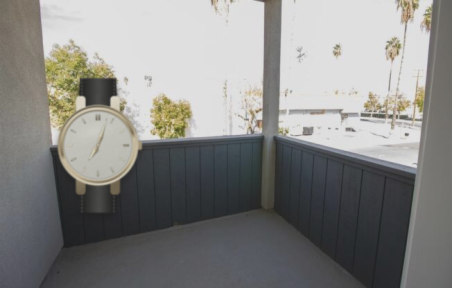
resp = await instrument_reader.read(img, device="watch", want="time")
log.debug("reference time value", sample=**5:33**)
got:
**7:03**
